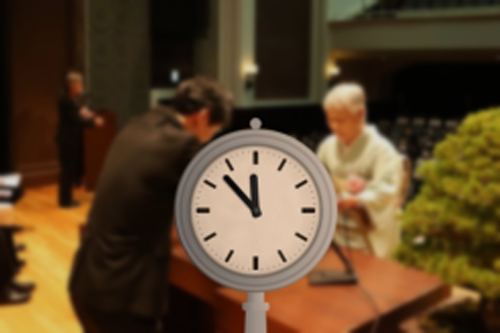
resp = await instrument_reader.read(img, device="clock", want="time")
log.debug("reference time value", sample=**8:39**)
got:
**11:53**
